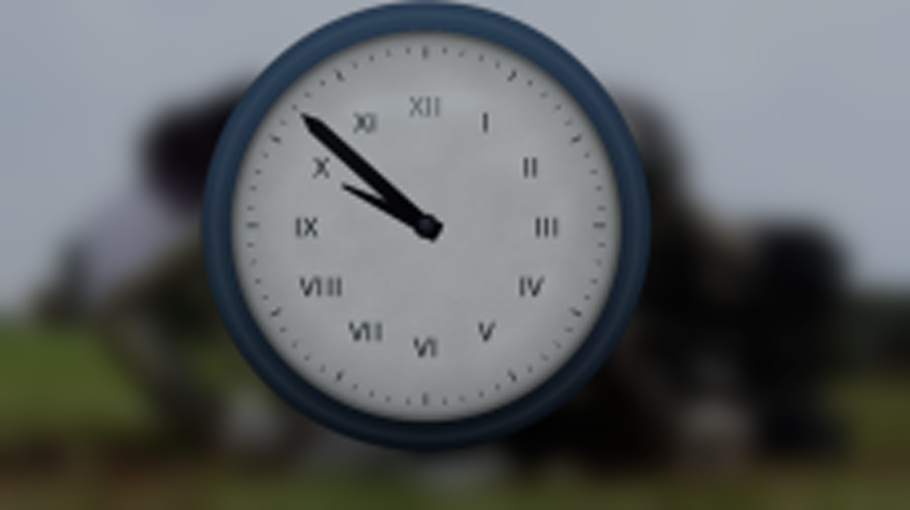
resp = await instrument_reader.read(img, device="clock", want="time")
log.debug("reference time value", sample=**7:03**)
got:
**9:52**
